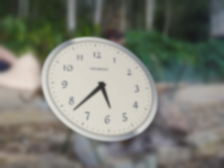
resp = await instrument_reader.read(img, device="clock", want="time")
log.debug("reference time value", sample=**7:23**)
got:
**5:38**
